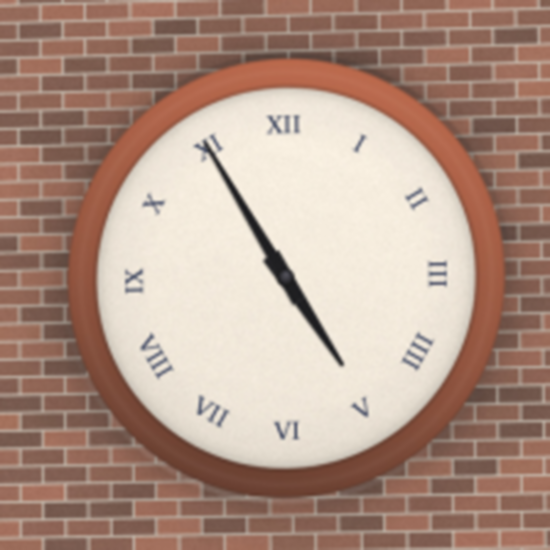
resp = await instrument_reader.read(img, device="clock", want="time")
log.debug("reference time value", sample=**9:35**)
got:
**4:55**
